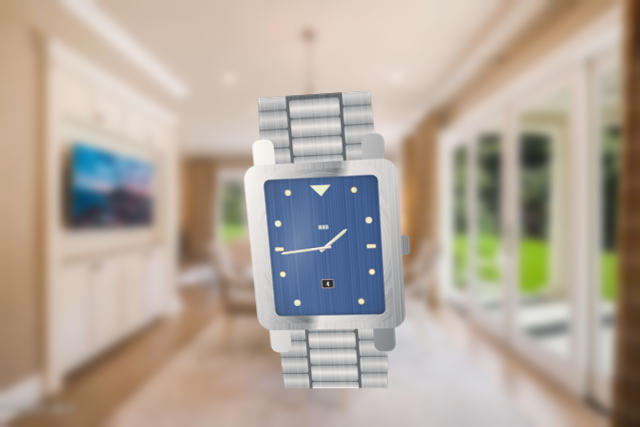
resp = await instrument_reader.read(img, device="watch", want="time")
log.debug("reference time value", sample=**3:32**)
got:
**1:44**
